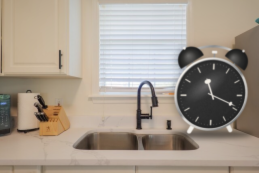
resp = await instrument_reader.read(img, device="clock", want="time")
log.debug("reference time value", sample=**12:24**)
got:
**11:19**
